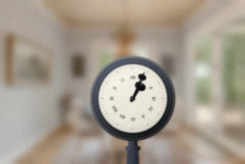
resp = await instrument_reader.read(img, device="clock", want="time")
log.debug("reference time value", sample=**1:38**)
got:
**1:04**
